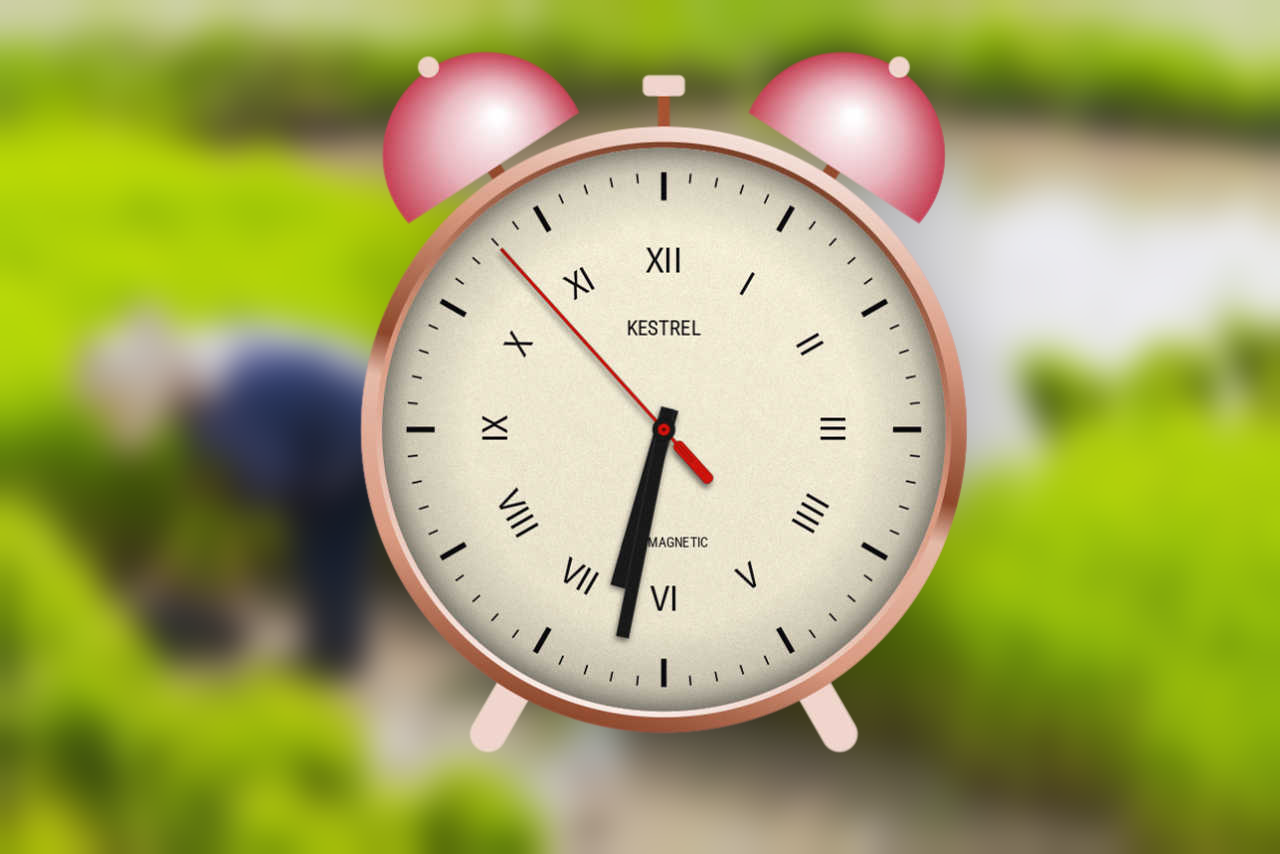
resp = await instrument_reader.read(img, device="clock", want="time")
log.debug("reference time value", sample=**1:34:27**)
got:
**6:31:53**
